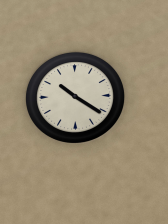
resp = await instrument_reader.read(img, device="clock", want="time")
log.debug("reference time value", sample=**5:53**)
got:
**10:21**
